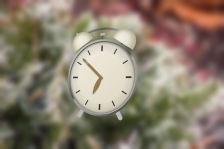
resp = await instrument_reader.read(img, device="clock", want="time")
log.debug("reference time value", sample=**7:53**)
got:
**6:52**
